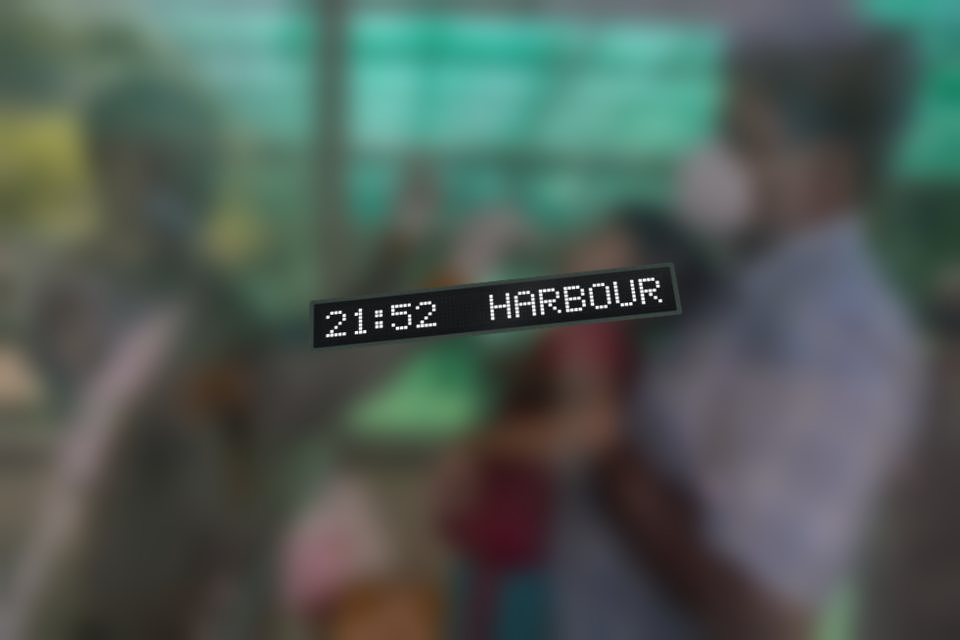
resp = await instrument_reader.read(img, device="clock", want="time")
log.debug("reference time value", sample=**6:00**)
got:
**21:52**
